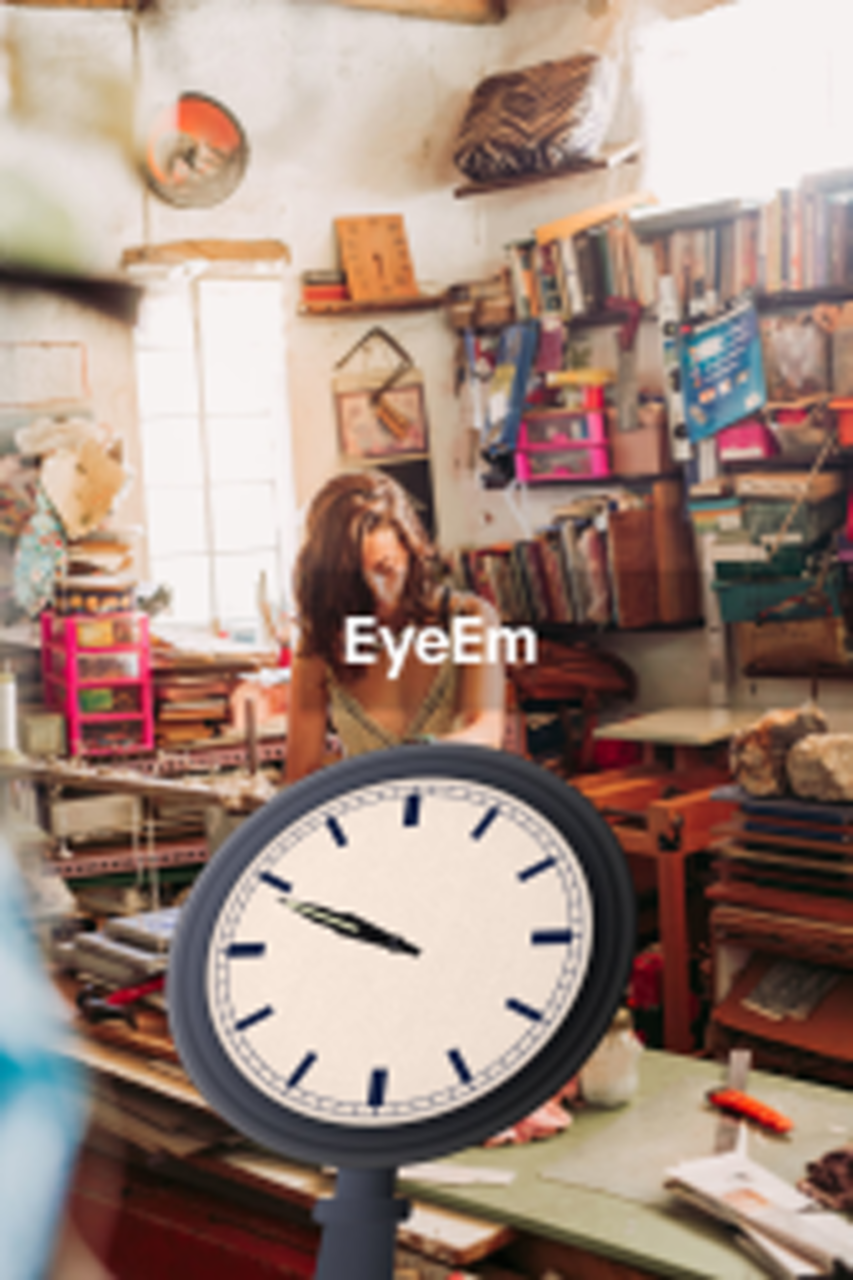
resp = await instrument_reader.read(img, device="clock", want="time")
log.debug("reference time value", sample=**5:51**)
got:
**9:49**
